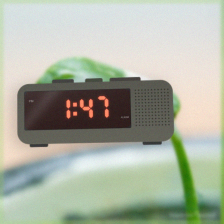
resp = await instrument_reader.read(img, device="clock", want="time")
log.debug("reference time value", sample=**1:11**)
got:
**1:47**
